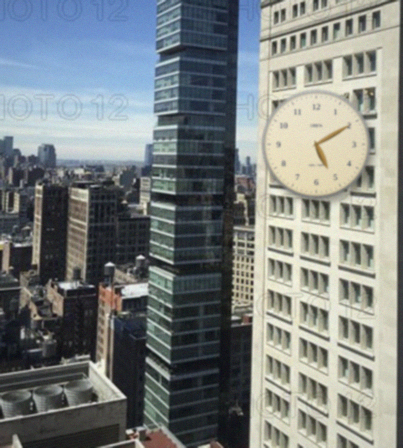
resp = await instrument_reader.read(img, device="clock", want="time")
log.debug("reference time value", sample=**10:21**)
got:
**5:10**
